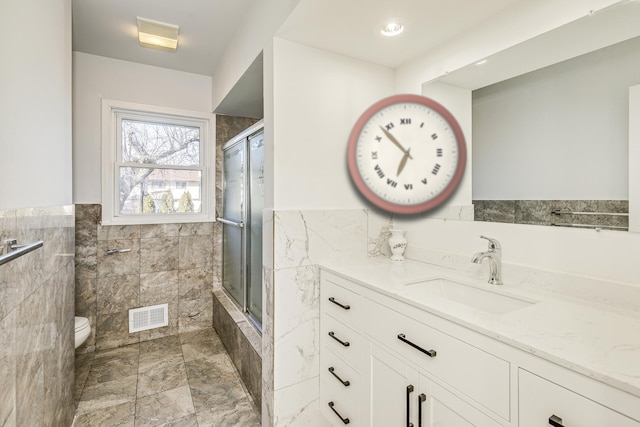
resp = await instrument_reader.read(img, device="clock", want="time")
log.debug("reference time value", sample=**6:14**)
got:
**6:53**
